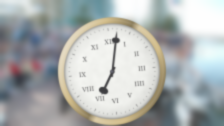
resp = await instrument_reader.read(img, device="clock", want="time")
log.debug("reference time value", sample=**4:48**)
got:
**7:02**
